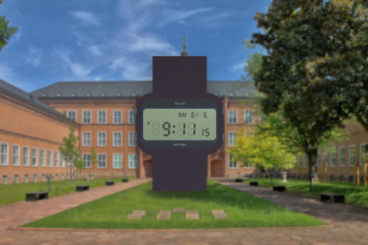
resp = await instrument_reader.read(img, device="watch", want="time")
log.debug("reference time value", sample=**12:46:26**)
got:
**9:11:15**
